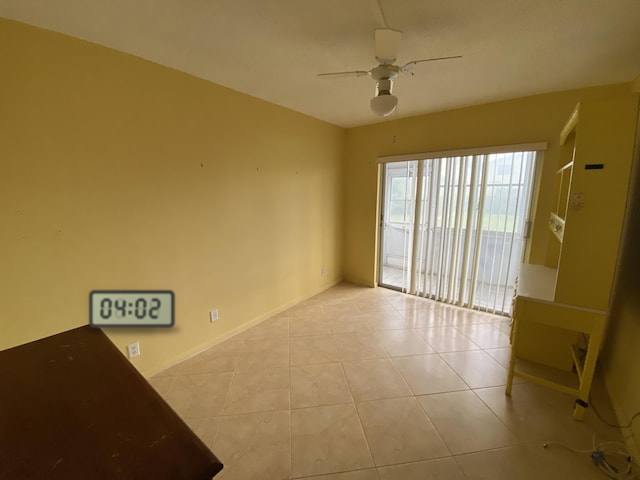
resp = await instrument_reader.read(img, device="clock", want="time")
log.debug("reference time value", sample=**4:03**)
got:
**4:02**
